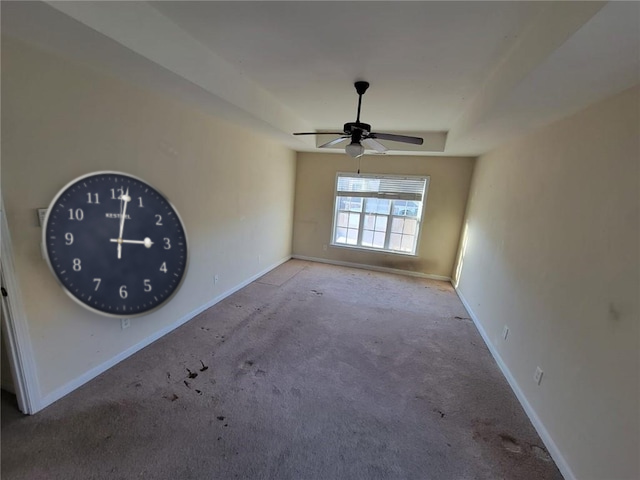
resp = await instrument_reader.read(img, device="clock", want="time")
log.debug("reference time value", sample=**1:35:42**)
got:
**3:02:01**
